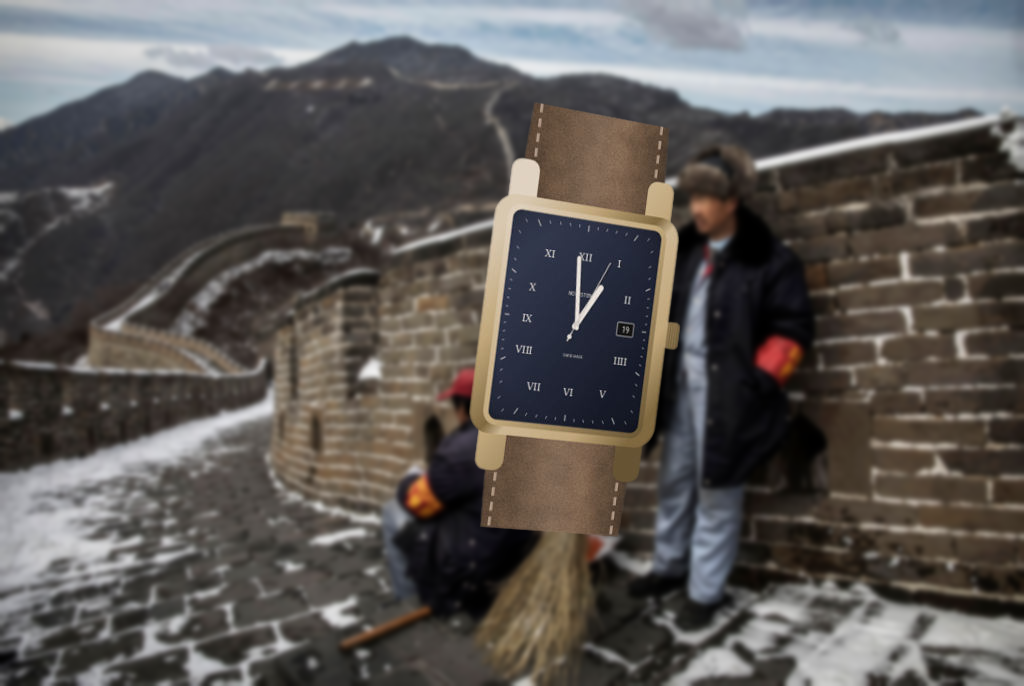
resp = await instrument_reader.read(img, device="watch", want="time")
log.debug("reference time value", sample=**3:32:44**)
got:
**12:59:04**
